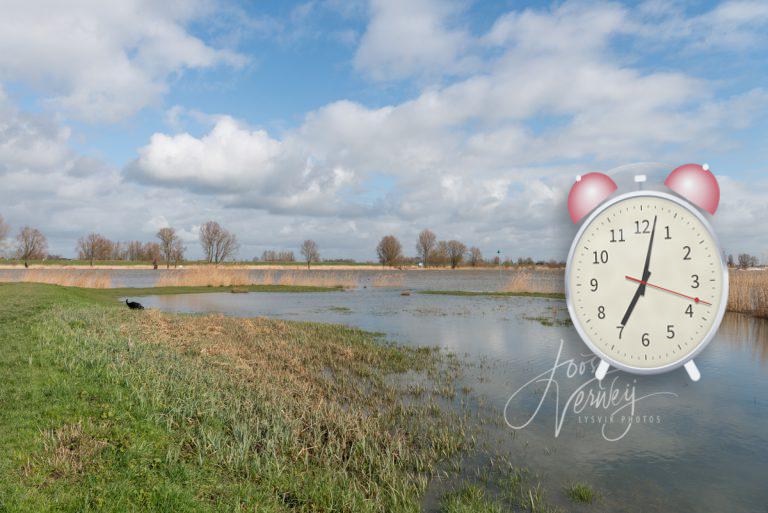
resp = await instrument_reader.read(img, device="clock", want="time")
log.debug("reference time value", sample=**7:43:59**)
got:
**7:02:18**
